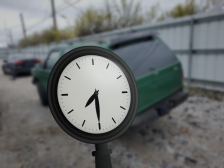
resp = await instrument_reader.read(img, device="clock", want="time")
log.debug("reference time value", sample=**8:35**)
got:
**7:30**
